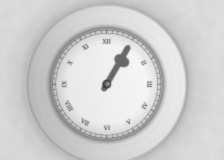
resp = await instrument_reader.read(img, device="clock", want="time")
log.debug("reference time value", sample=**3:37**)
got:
**1:05**
